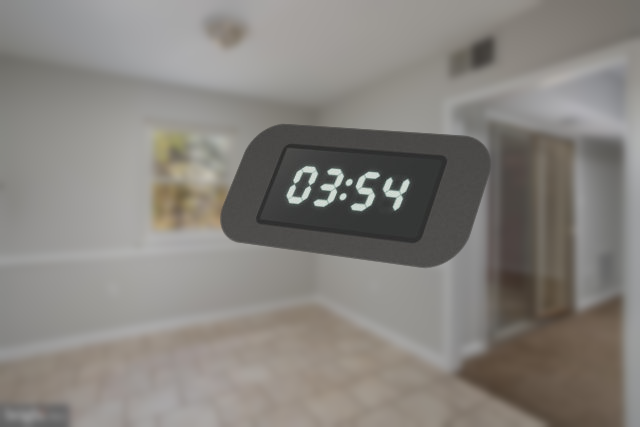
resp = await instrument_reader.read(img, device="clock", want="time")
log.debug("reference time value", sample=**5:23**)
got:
**3:54**
